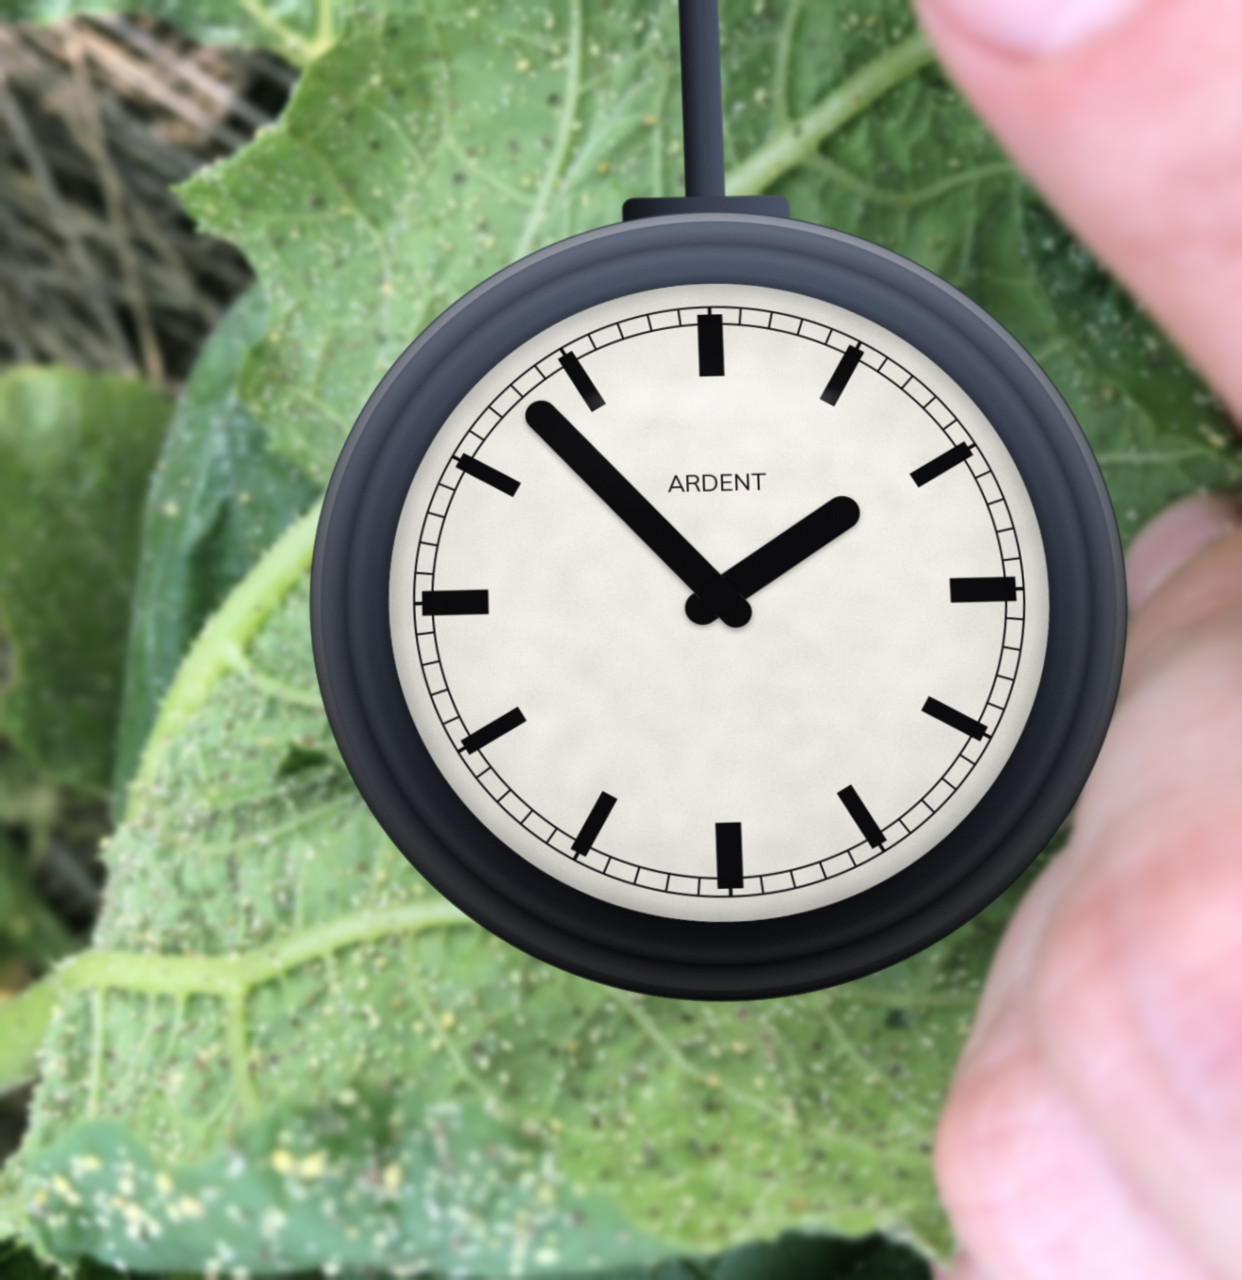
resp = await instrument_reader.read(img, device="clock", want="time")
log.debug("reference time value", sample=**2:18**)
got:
**1:53**
